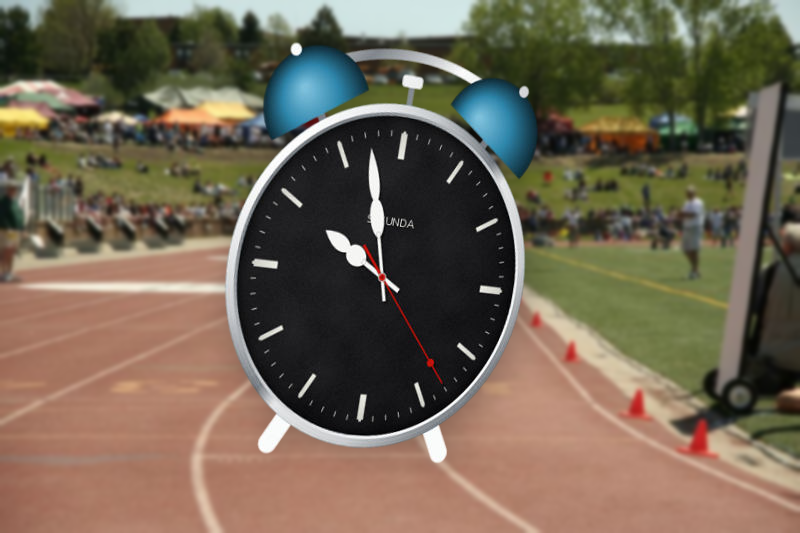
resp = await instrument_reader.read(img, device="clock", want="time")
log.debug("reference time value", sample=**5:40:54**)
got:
**9:57:23**
